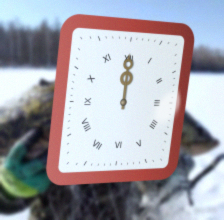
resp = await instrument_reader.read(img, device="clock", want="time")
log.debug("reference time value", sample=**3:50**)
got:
**12:00**
